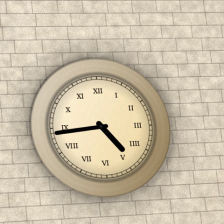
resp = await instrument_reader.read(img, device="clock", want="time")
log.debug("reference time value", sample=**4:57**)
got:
**4:44**
